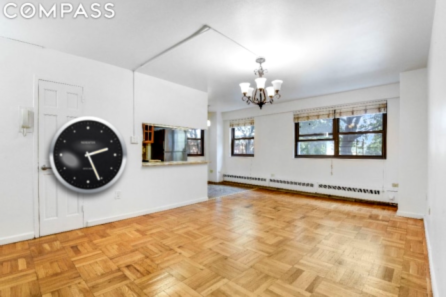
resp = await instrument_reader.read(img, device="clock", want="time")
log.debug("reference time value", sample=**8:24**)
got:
**2:26**
